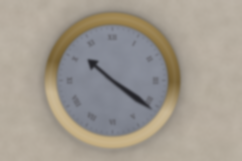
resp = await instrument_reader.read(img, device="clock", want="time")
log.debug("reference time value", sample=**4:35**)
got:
**10:21**
